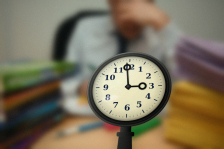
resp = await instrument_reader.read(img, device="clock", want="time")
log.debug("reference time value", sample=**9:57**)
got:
**2:59**
